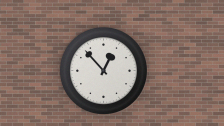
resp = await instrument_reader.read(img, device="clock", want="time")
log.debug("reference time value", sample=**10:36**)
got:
**12:53**
